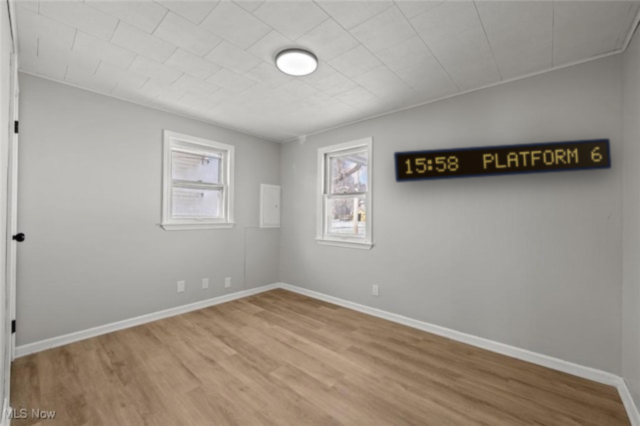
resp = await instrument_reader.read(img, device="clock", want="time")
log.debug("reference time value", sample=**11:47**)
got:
**15:58**
